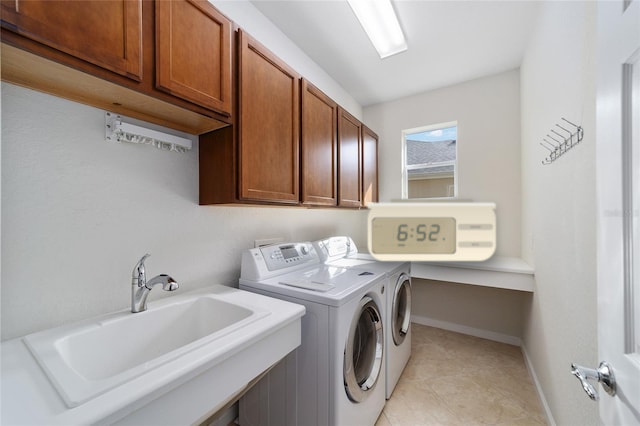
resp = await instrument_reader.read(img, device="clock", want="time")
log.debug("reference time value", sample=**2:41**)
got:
**6:52**
